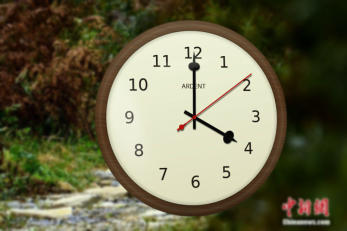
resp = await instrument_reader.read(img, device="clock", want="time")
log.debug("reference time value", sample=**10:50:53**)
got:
**4:00:09**
